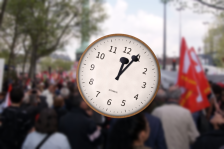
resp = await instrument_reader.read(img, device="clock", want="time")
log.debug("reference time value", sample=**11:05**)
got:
**12:04**
